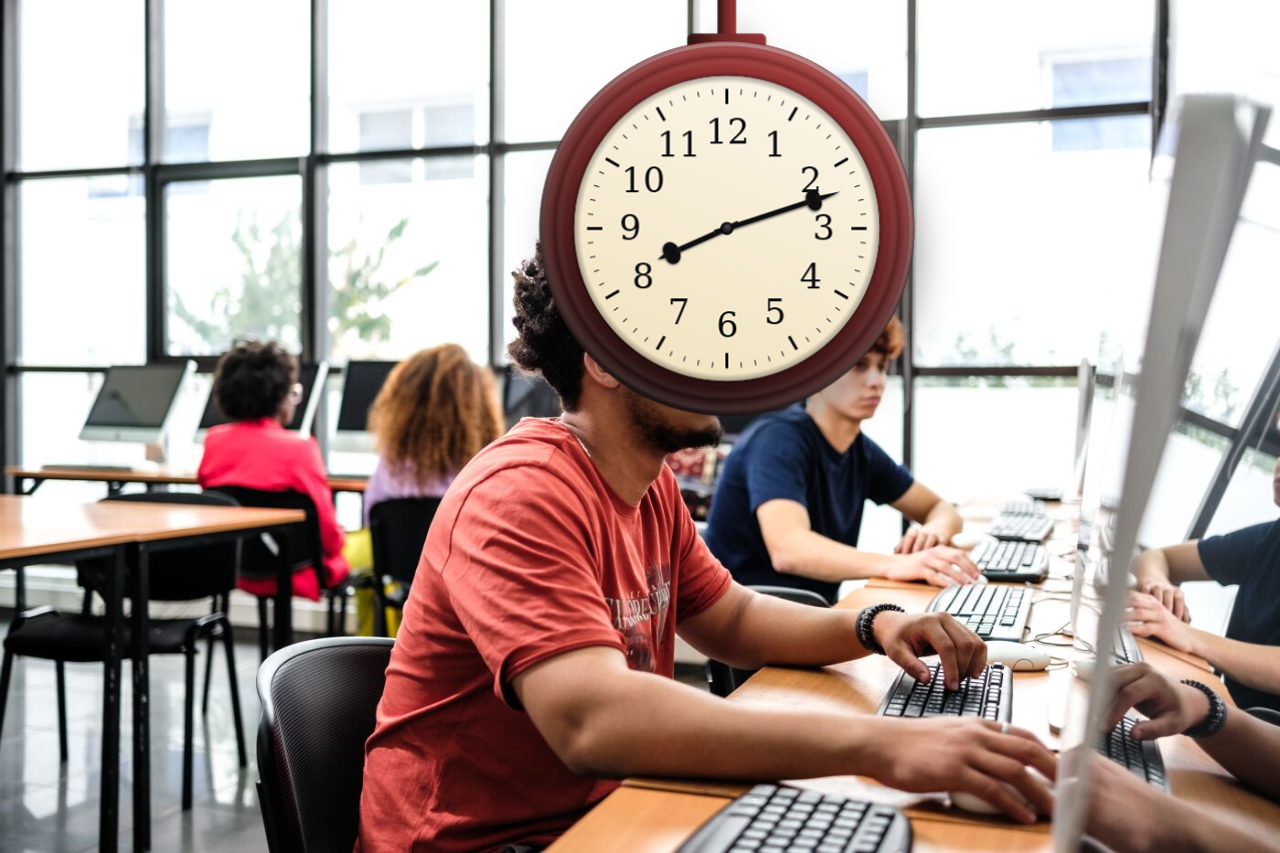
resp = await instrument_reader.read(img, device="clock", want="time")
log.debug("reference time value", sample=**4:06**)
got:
**8:12**
